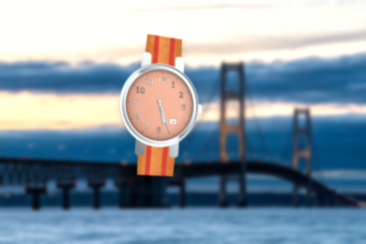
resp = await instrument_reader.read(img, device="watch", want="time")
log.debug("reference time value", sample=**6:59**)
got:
**5:26**
